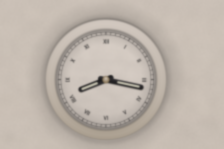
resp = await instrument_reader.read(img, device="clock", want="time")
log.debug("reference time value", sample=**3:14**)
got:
**8:17**
